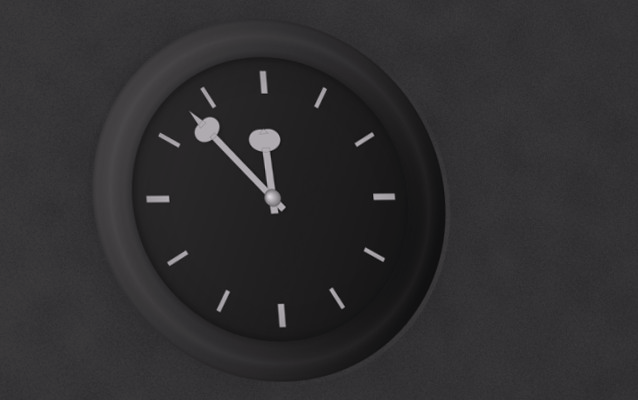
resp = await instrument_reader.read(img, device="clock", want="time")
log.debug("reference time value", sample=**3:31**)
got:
**11:53**
